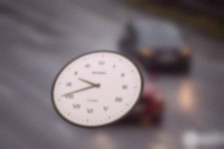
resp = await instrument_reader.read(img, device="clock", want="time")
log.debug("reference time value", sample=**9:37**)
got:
**9:41**
